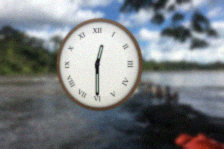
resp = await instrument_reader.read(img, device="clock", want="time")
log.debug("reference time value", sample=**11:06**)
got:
**12:30**
